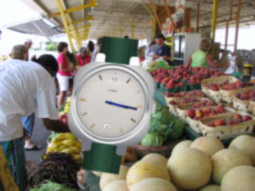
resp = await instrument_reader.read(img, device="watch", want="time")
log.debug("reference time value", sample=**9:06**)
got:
**3:16**
